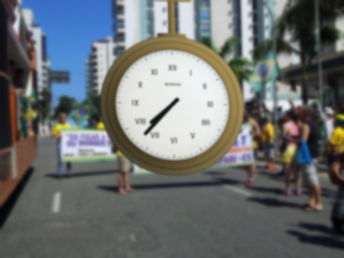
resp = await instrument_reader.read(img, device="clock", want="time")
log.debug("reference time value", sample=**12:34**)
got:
**7:37**
